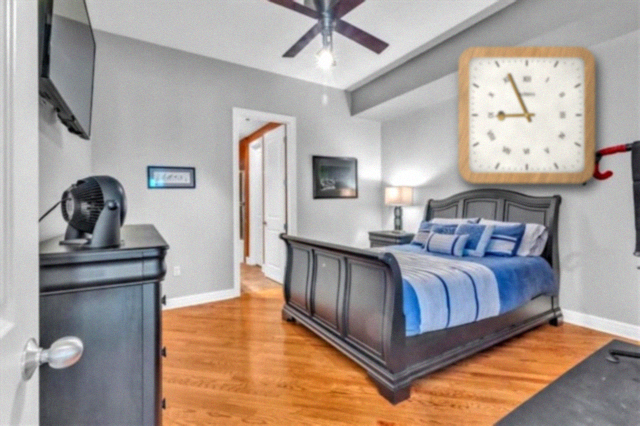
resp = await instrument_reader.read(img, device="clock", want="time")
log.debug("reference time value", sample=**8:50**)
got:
**8:56**
